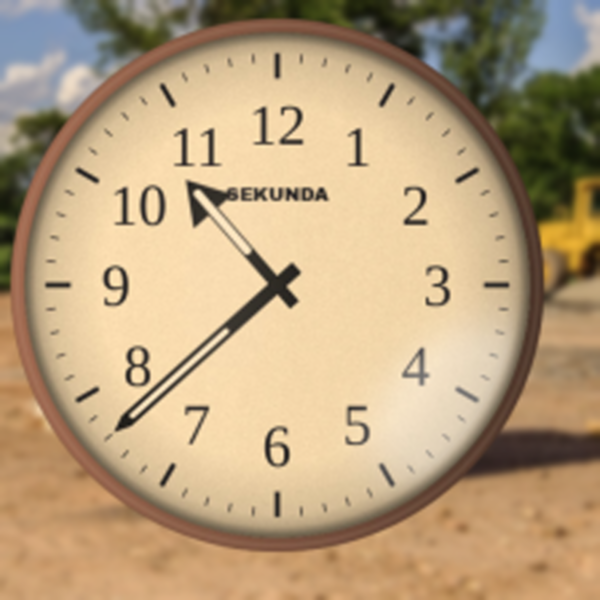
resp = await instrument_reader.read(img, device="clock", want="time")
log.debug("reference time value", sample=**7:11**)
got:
**10:38**
